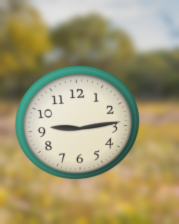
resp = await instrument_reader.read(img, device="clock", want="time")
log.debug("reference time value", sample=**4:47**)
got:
**9:14**
